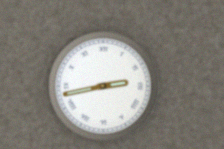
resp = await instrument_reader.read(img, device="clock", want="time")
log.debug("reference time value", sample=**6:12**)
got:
**2:43**
